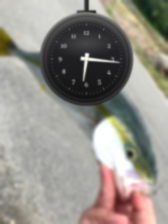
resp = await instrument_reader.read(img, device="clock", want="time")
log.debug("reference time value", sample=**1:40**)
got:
**6:16**
